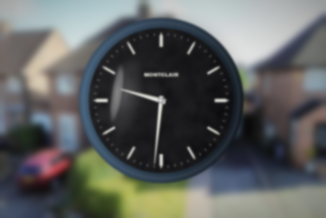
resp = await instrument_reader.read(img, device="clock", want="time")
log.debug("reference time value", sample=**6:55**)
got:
**9:31**
